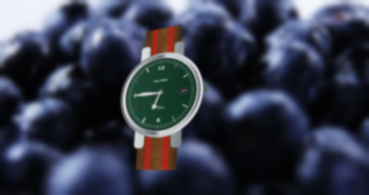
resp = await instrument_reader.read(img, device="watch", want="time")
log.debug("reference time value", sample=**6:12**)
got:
**6:45**
